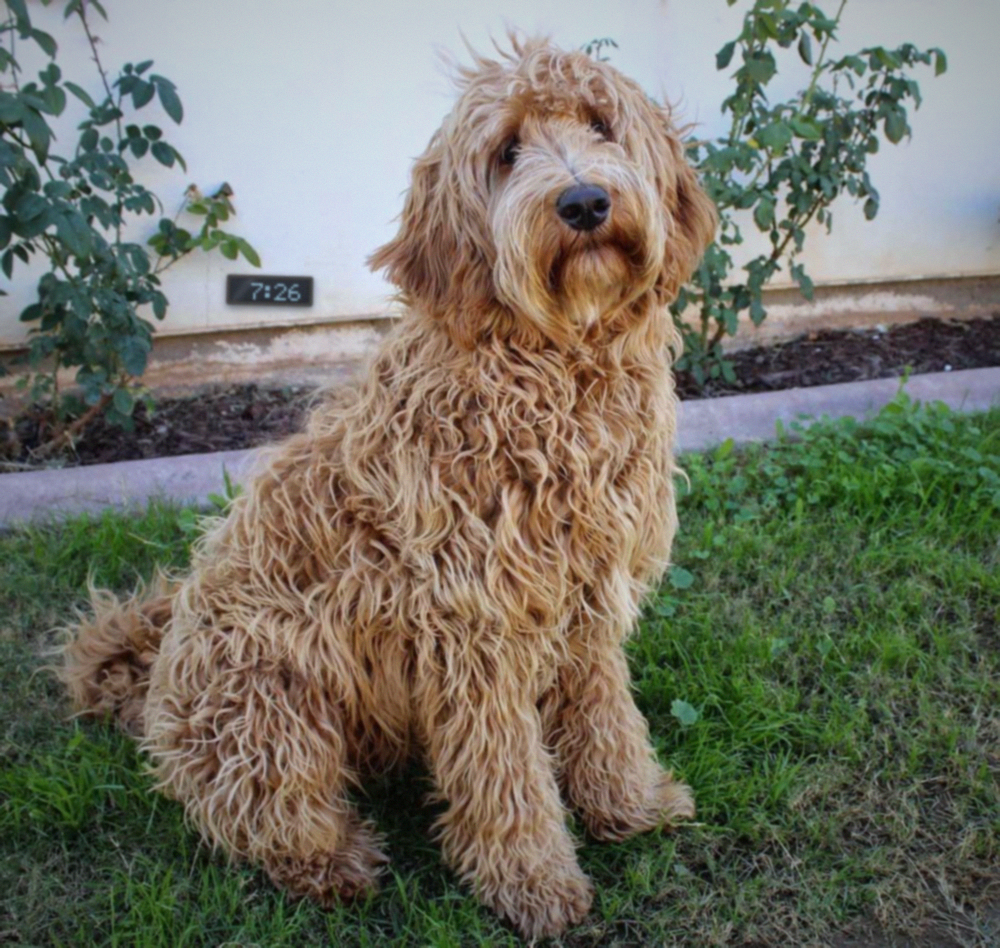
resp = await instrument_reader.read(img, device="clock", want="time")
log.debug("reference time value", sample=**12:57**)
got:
**7:26**
